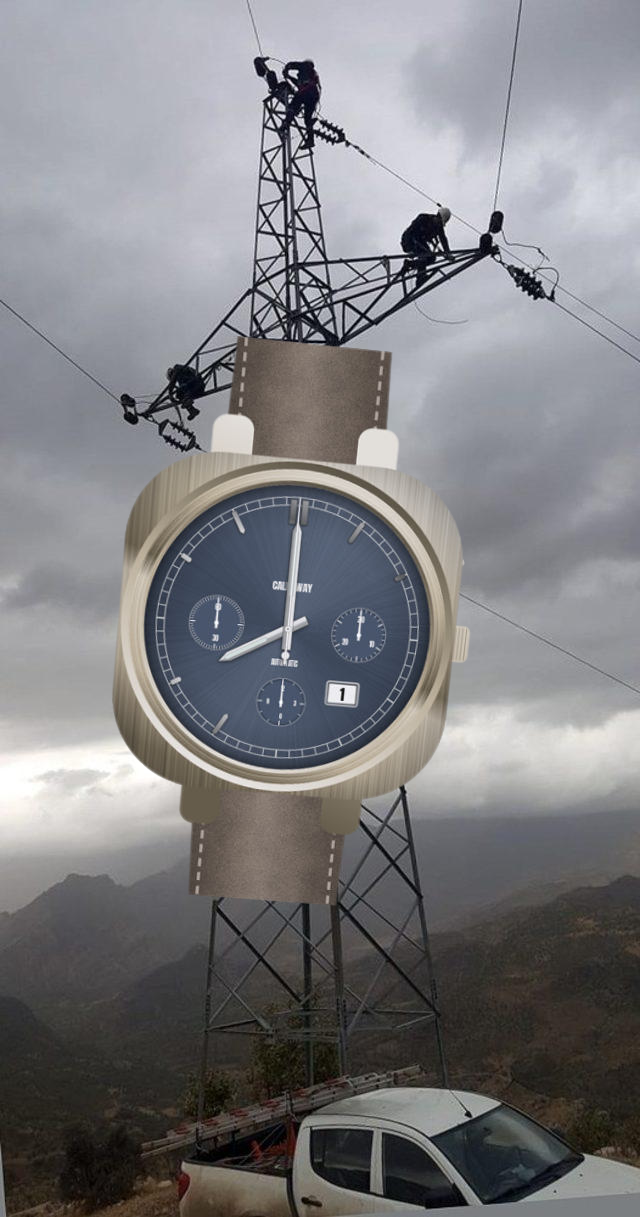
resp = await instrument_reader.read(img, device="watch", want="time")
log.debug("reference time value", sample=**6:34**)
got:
**8:00**
